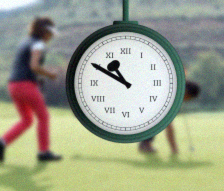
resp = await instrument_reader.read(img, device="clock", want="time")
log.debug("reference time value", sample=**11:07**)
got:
**10:50**
